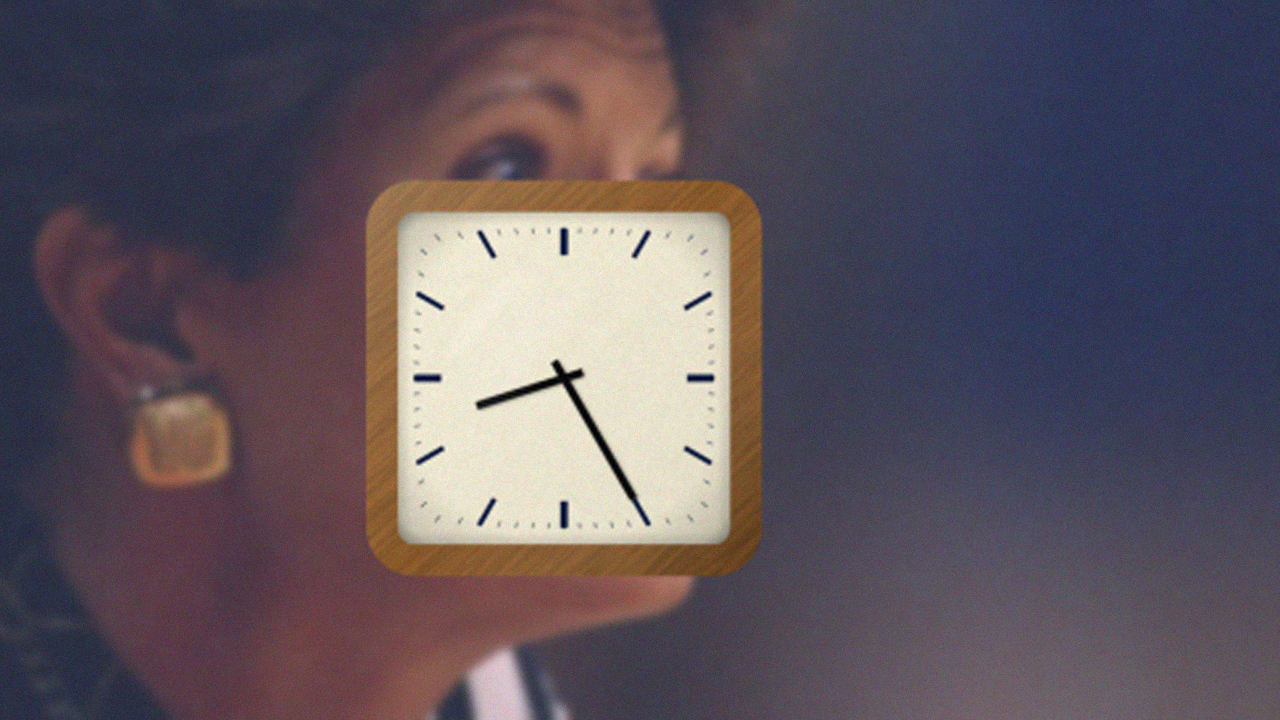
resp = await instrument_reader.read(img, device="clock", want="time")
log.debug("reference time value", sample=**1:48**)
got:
**8:25**
